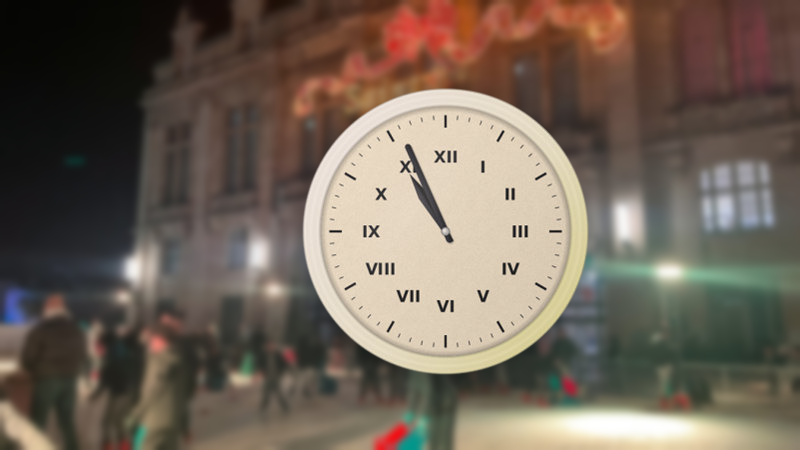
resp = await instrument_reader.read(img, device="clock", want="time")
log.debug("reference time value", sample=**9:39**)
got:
**10:56**
